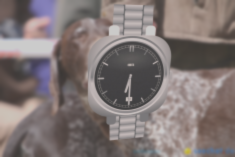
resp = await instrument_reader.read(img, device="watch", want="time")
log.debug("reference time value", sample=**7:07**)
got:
**6:30**
